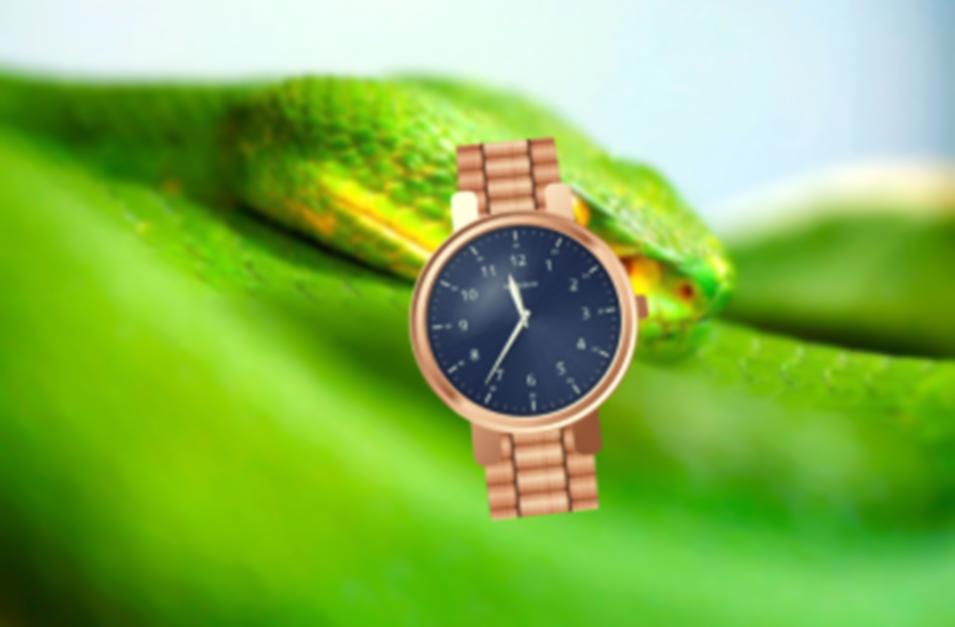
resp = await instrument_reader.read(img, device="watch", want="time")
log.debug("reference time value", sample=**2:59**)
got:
**11:36**
